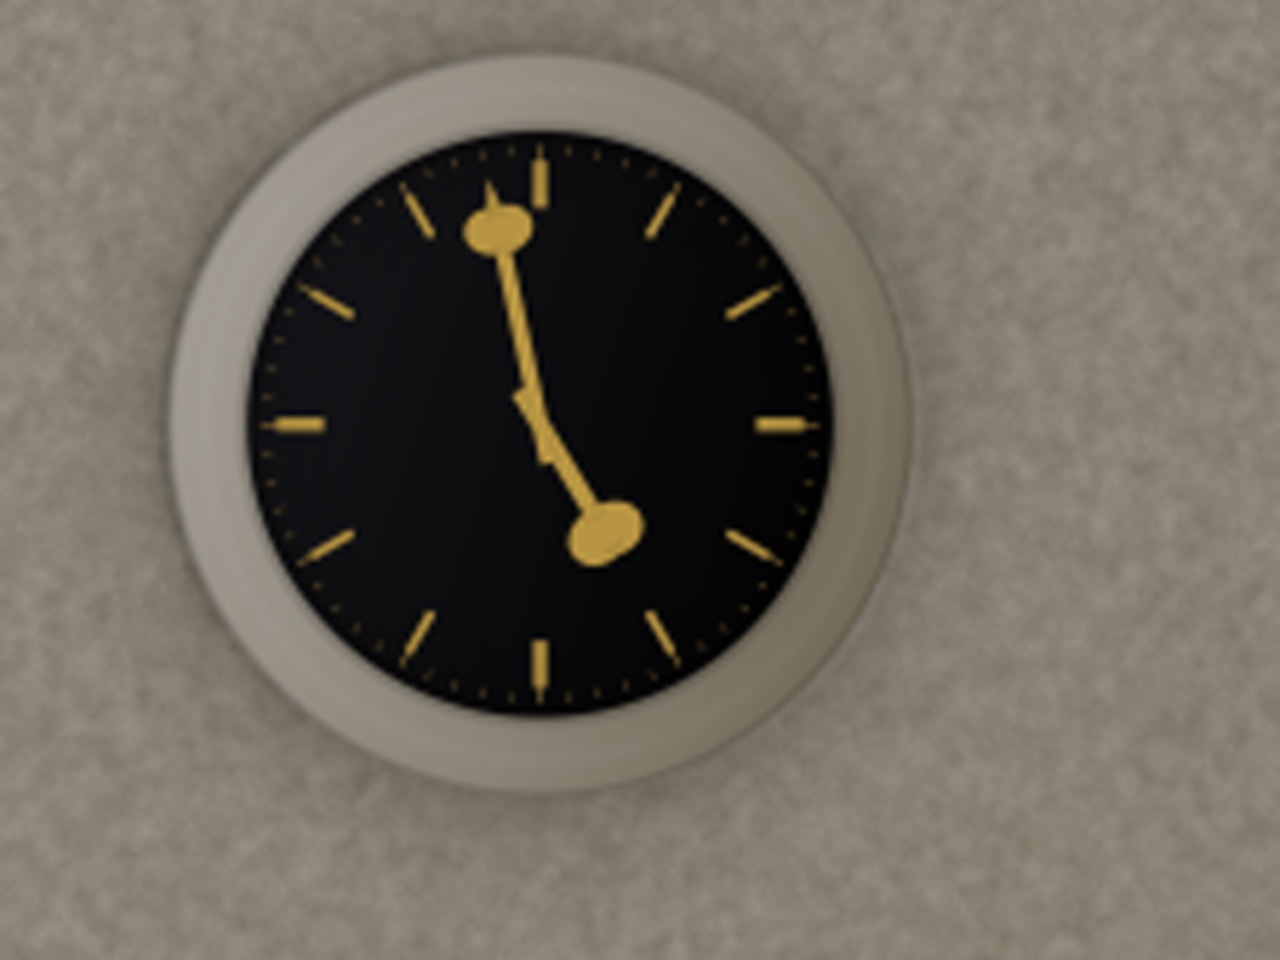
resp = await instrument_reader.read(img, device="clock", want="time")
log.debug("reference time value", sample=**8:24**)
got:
**4:58**
